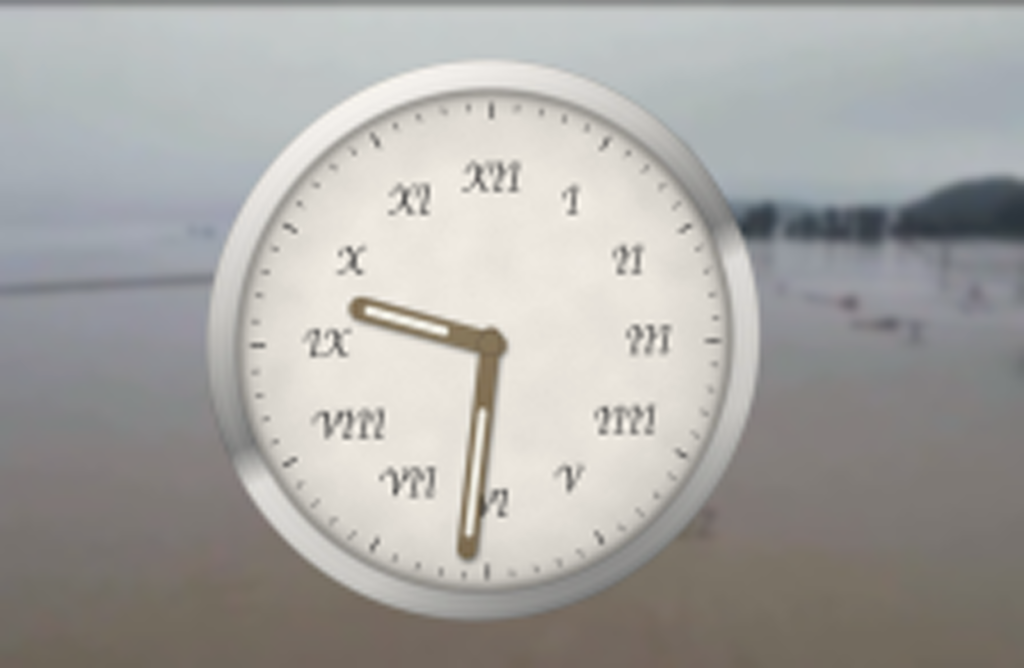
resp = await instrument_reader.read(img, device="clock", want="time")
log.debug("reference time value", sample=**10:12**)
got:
**9:31**
